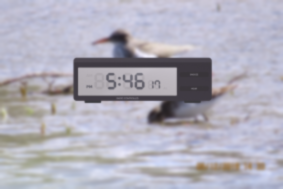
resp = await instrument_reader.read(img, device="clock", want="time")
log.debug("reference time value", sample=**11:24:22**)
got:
**5:46:17**
